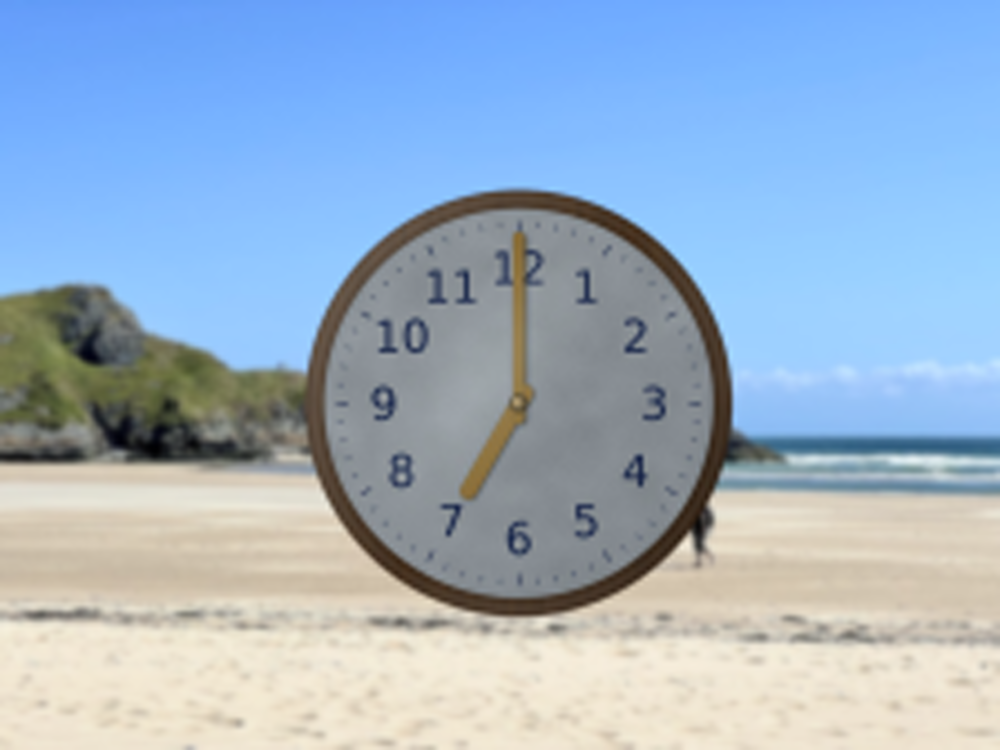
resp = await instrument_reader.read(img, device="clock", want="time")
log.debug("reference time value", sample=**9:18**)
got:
**7:00**
